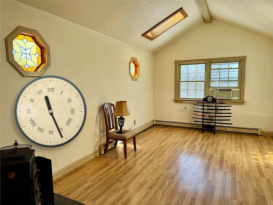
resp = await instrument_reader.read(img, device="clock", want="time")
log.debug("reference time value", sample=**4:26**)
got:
**11:26**
